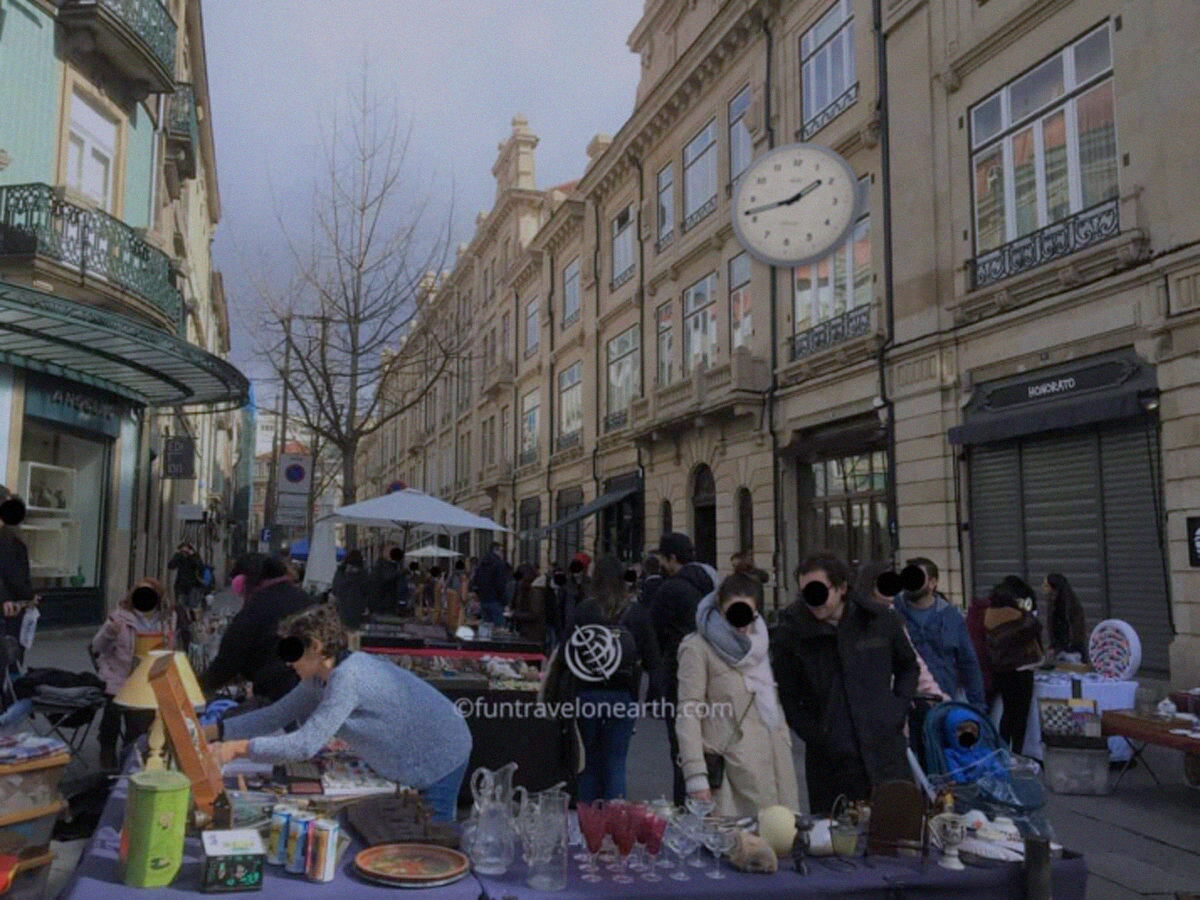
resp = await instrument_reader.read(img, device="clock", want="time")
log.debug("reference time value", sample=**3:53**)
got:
**1:42**
